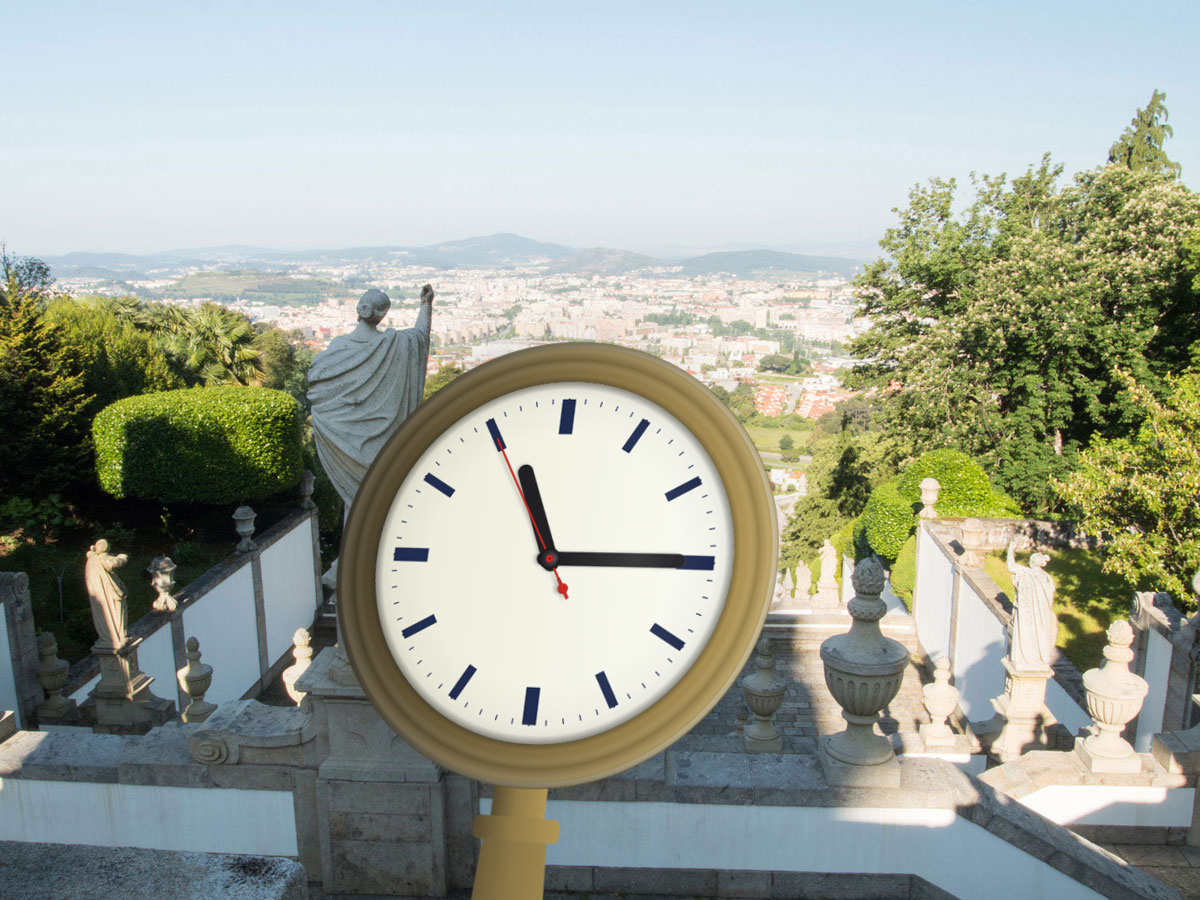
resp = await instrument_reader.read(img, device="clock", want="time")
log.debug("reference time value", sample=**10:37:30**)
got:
**11:14:55**
